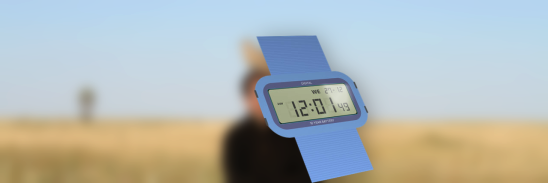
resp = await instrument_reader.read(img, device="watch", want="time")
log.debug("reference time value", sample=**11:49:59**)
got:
**12:01:49**
